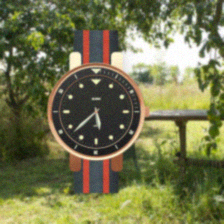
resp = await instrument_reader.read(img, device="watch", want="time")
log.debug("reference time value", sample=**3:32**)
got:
**5:38**
